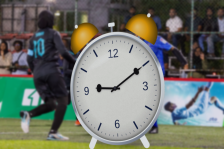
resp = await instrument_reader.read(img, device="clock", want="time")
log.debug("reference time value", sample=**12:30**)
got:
**9:10**
